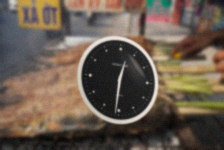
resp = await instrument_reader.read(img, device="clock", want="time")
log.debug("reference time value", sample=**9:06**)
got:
**12:31**
